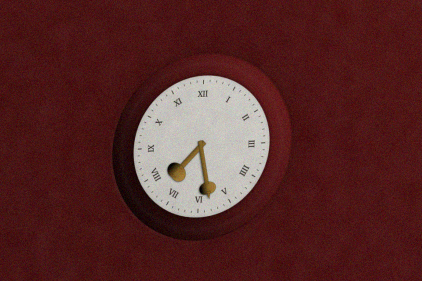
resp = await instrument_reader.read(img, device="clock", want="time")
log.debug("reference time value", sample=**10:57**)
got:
**7:28**
